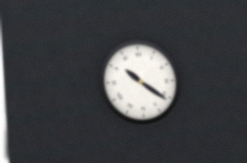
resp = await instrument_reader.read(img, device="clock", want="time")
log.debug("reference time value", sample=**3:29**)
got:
**10:21**
